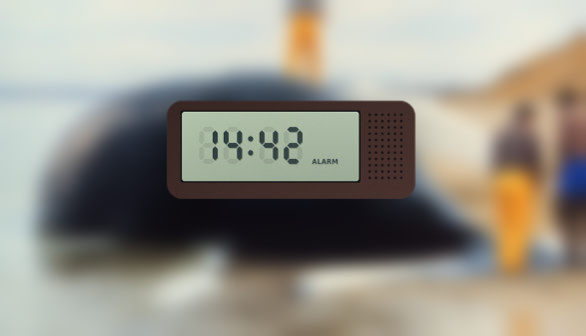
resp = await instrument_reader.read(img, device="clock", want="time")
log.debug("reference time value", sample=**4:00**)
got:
**14:42**
